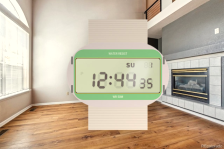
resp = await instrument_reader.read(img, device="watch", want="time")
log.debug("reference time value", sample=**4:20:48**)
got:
**12:44:35**
